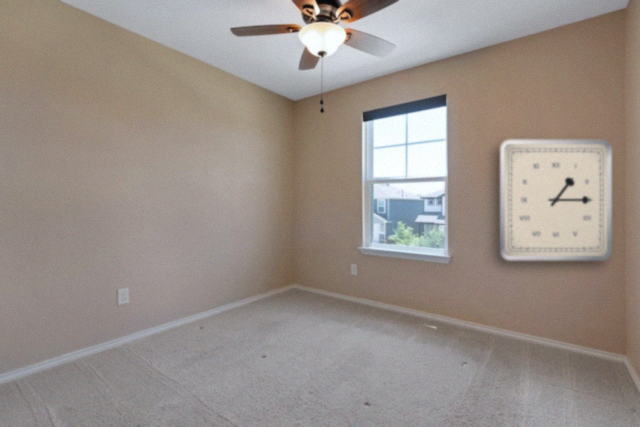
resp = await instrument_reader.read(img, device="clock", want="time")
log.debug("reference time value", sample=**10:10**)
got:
**1:15**
